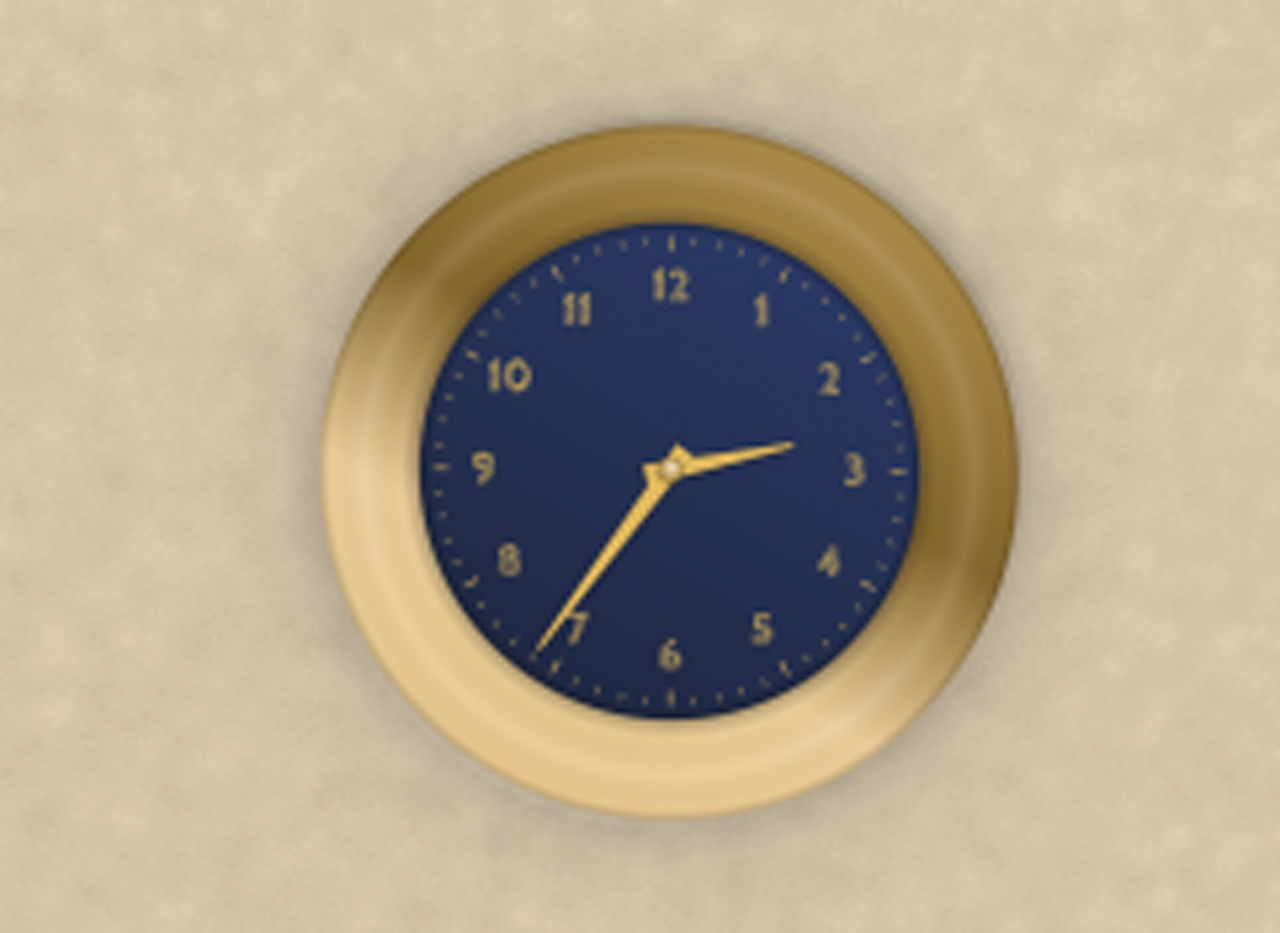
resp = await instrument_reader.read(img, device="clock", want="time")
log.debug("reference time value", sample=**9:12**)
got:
**2:36**
